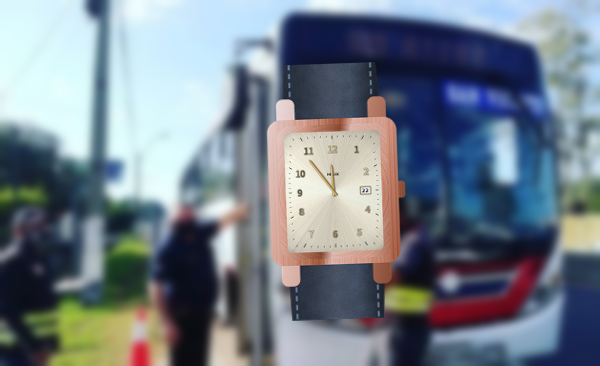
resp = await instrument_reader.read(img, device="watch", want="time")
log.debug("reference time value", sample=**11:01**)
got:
**11:54**
